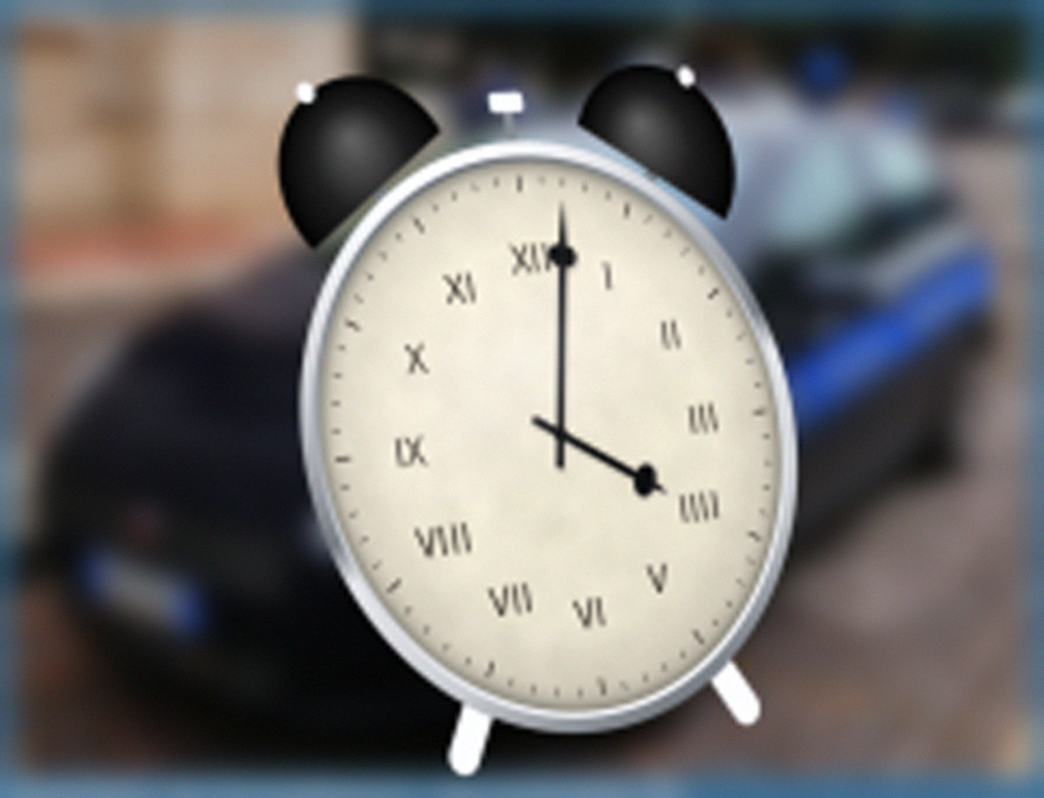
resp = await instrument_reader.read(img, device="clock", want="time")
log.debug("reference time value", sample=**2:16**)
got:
**4:02**
